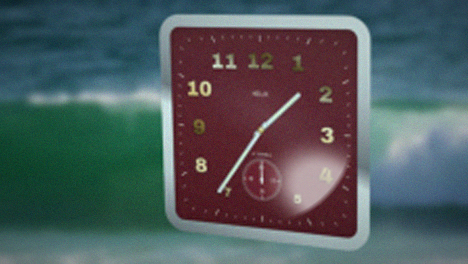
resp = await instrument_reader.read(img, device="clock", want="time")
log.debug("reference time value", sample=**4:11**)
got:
**1:36**
